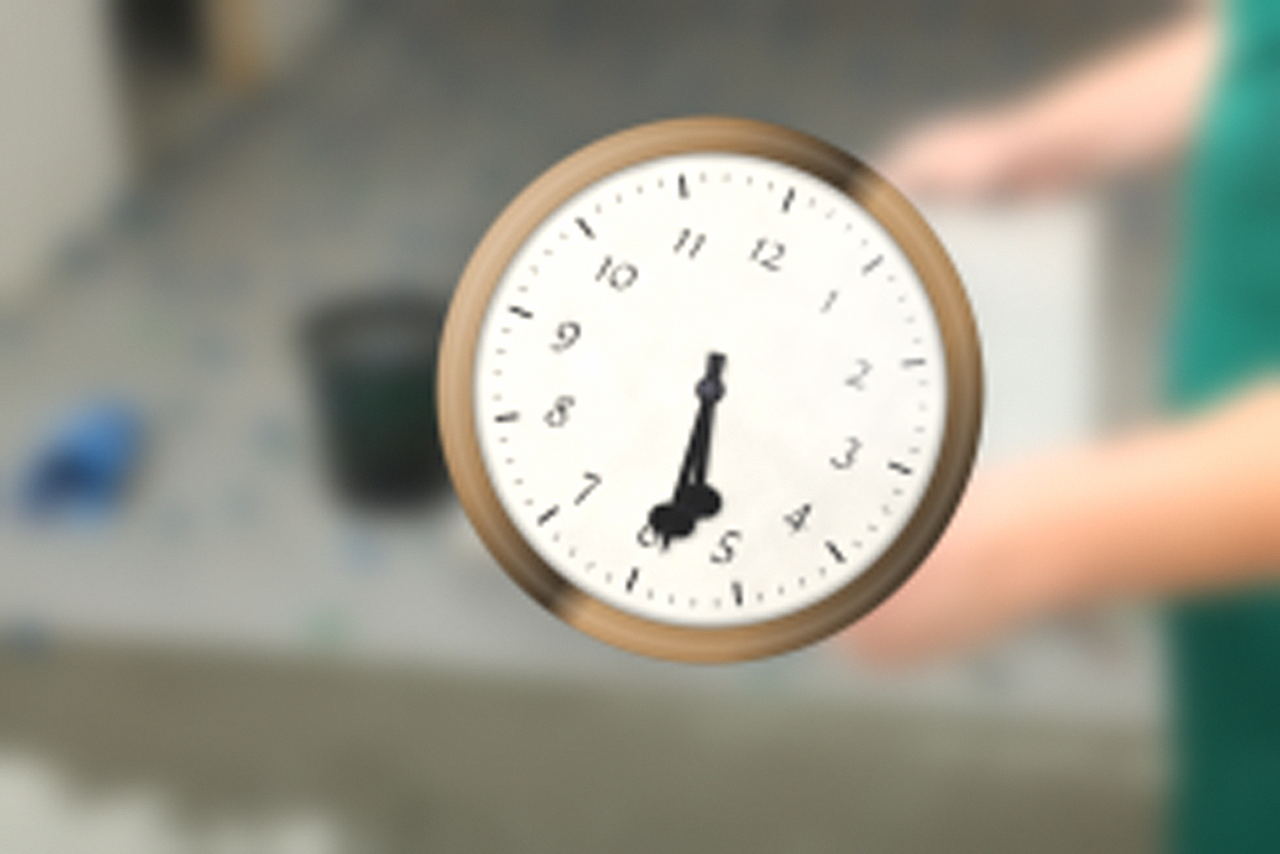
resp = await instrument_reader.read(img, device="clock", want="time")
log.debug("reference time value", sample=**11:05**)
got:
**5:29**
